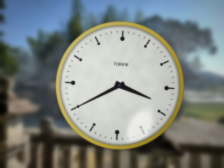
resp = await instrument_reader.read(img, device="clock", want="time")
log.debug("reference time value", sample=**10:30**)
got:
**3:40**
